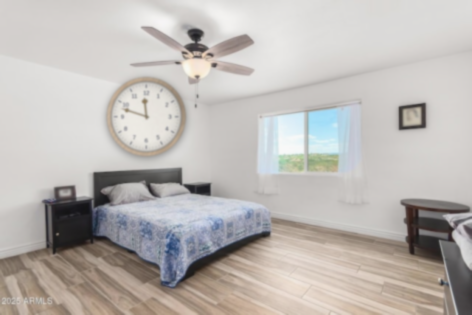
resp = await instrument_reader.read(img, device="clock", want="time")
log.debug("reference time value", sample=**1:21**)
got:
**11:48**
